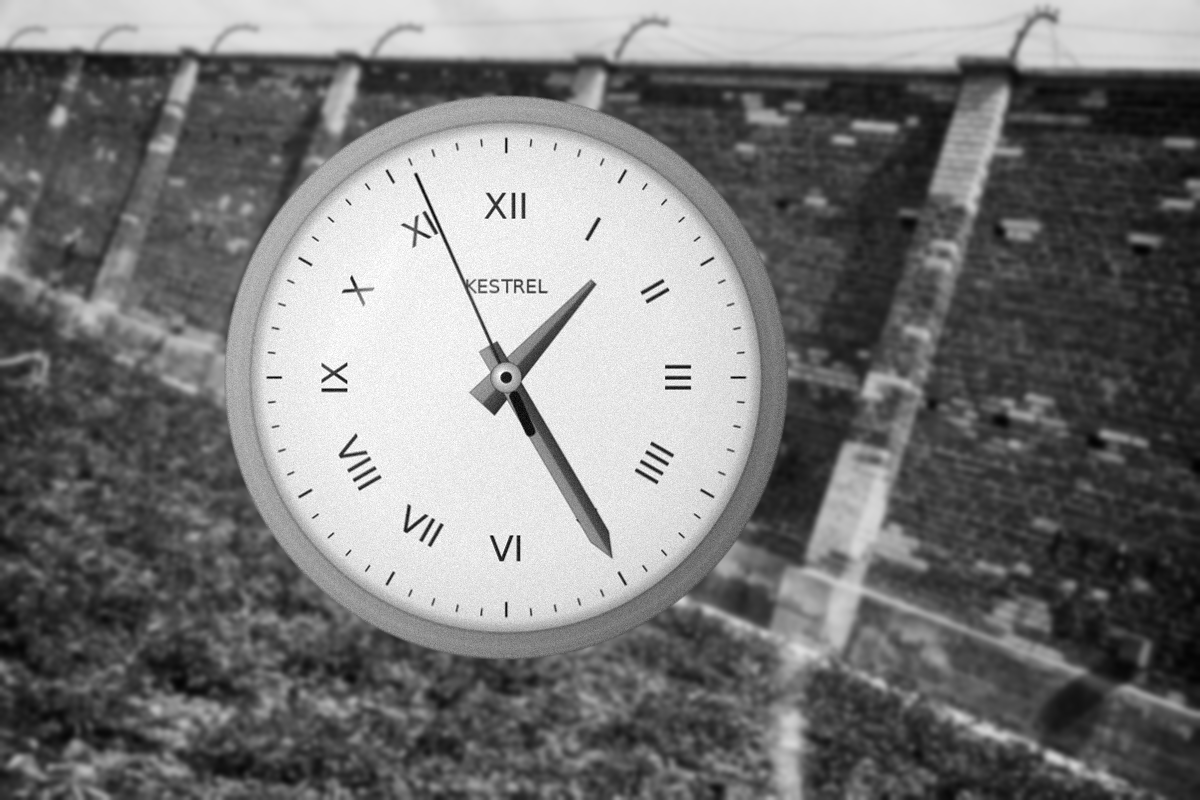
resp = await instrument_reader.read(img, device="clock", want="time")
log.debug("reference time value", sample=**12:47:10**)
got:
**1:24:56**
